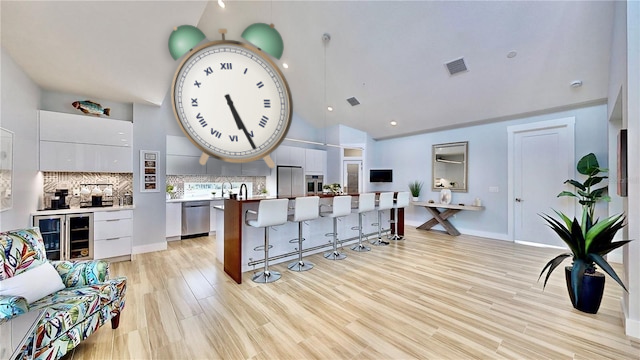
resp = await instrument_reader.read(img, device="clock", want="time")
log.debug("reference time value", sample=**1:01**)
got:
**5:26**
